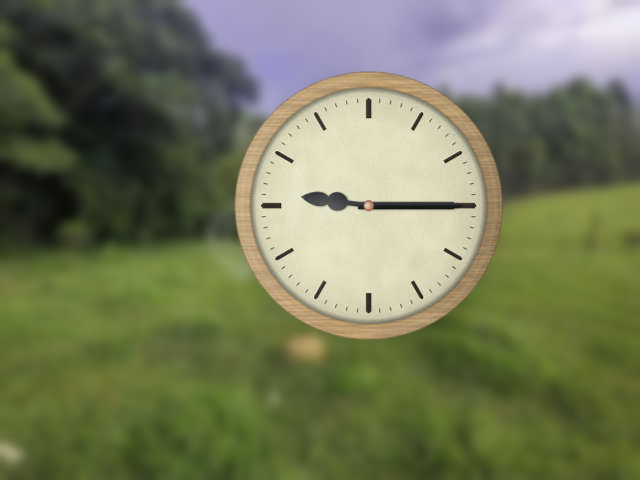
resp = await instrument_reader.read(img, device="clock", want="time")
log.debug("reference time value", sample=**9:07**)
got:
**9:15**
